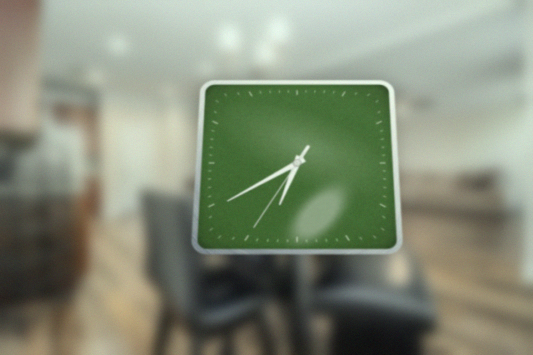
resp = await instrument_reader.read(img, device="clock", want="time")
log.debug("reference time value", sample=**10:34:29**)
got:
**6:39:35**
